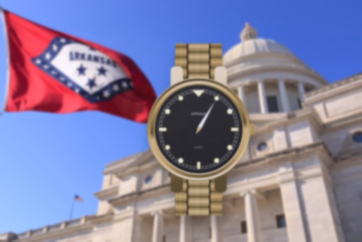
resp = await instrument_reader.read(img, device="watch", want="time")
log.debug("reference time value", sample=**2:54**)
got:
**1:05**
